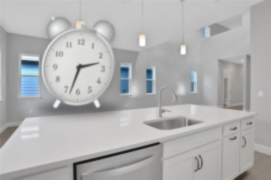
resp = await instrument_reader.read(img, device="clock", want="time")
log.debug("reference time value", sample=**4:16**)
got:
**2:33**
